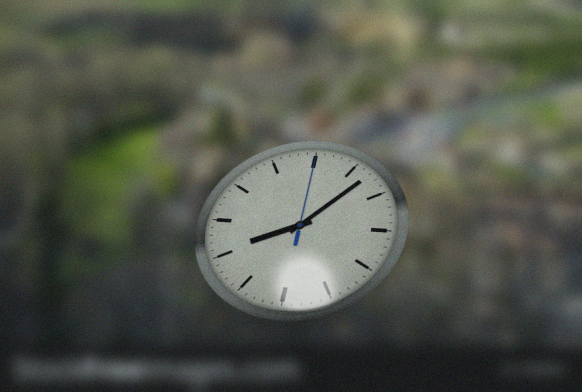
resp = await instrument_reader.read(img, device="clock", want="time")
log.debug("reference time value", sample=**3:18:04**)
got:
**8:07:00**
